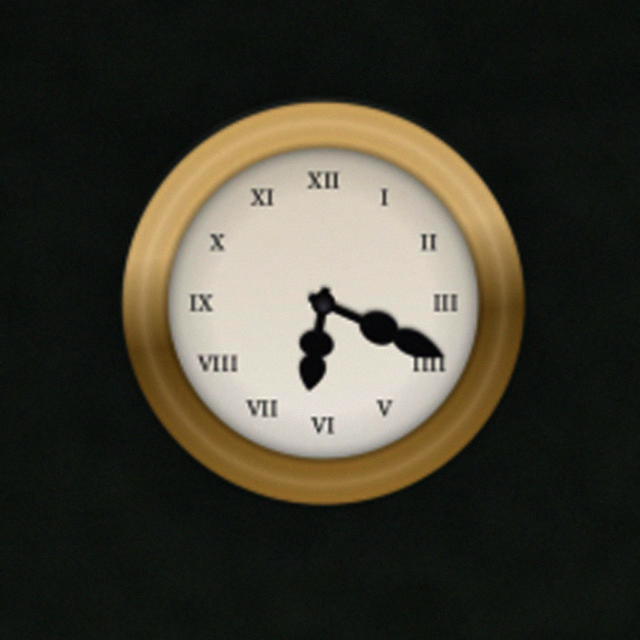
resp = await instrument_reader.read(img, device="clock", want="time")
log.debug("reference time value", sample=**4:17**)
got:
**6:19**
